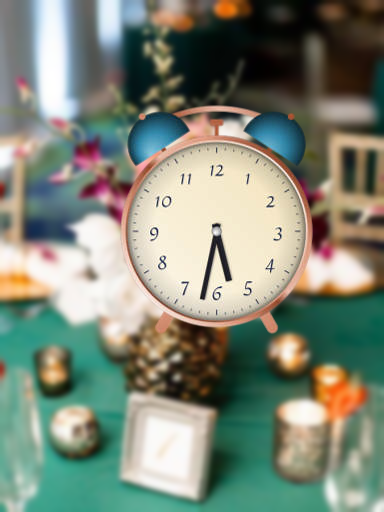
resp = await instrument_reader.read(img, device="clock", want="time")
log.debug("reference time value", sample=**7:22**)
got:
**5:32**
